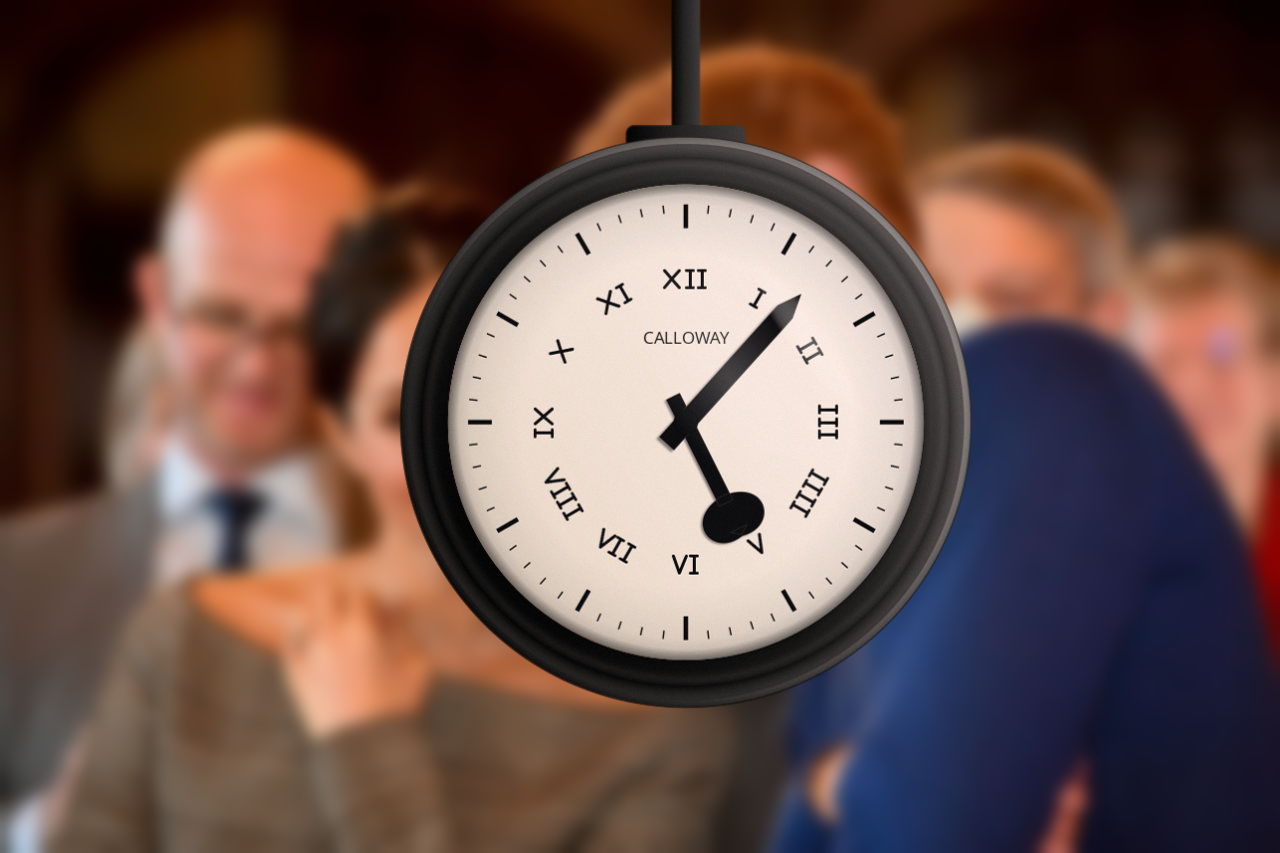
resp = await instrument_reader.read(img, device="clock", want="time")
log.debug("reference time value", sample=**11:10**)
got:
**5:07**
